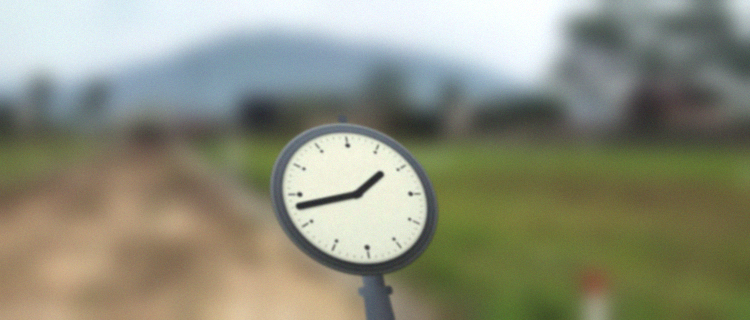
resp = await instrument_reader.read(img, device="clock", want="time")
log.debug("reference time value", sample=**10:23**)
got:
**1:43**
